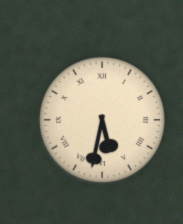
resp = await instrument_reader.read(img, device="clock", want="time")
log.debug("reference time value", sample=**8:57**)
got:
**5:32**
